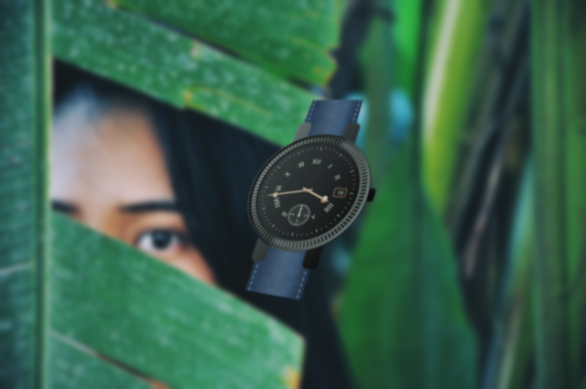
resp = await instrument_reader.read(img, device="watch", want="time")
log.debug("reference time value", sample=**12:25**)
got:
**3:43**
